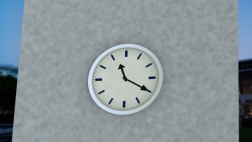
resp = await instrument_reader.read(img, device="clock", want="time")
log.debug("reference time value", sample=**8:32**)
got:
**11:20**
